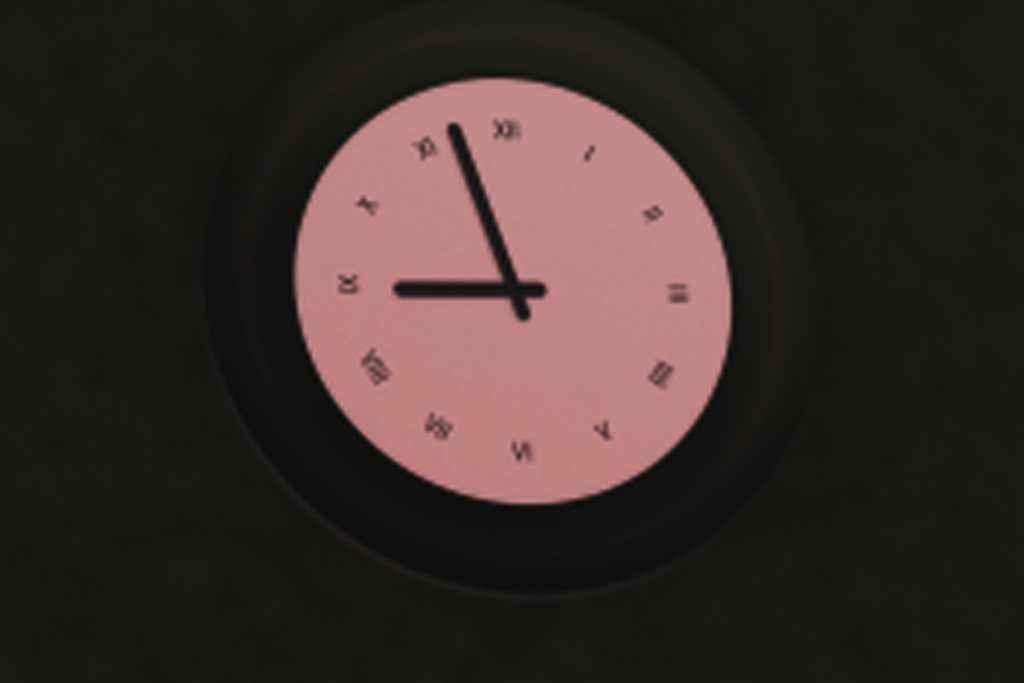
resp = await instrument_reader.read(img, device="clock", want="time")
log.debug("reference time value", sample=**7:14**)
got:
**8:57**
